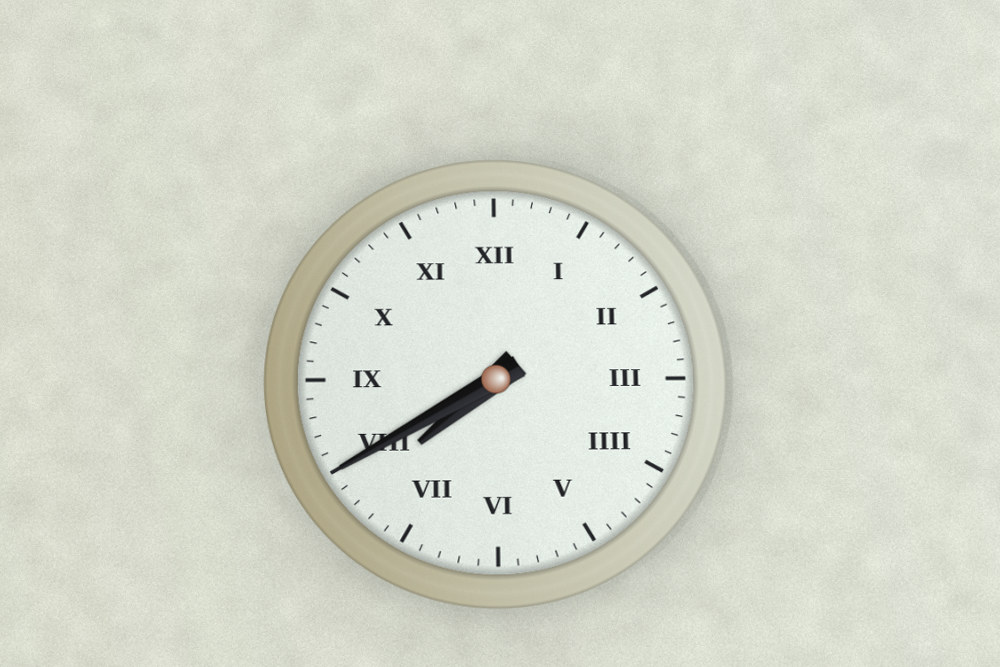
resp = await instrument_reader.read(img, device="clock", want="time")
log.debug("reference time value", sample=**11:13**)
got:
**7:40**
